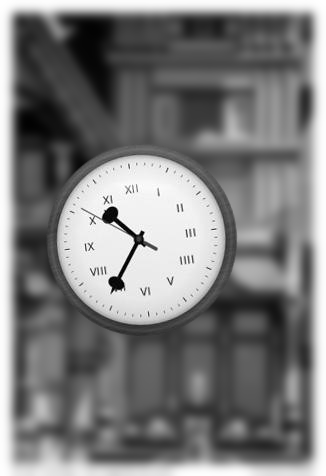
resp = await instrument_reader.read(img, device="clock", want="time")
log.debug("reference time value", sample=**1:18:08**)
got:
**10:35:51**
